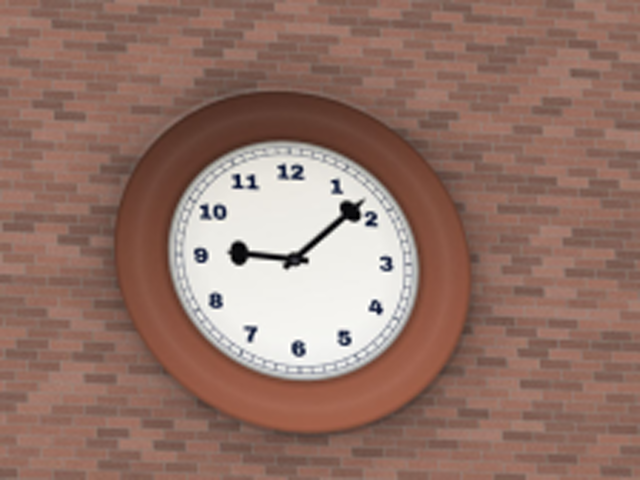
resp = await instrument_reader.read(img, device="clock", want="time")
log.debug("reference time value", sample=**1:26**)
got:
**9:08**
